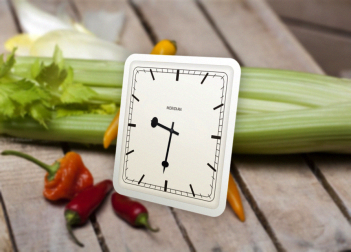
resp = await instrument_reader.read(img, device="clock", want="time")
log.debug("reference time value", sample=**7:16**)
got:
**9:31**
